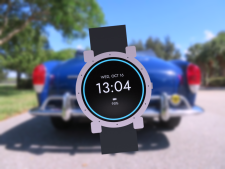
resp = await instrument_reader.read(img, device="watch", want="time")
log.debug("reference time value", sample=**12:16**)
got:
**13:04**
